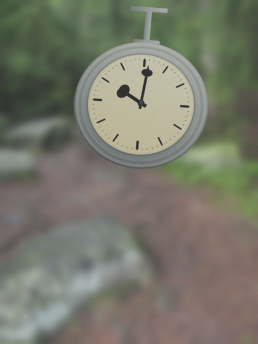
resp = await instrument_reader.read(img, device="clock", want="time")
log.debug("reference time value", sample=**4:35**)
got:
**10:01**
